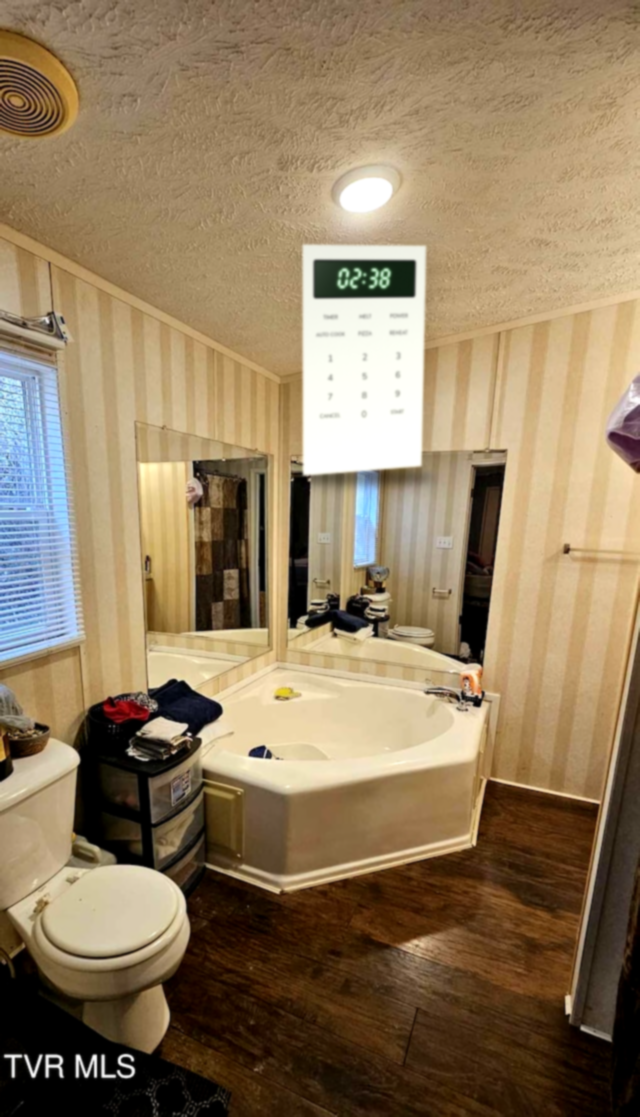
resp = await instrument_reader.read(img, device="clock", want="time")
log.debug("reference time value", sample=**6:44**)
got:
**2:38**
